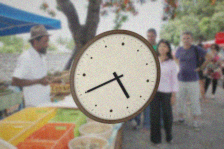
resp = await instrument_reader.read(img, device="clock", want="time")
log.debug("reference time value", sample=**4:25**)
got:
**4:40**
